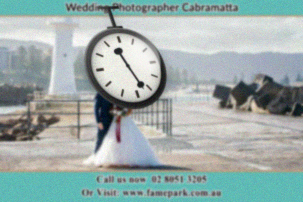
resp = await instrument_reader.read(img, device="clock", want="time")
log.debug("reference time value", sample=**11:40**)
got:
**11:27**
